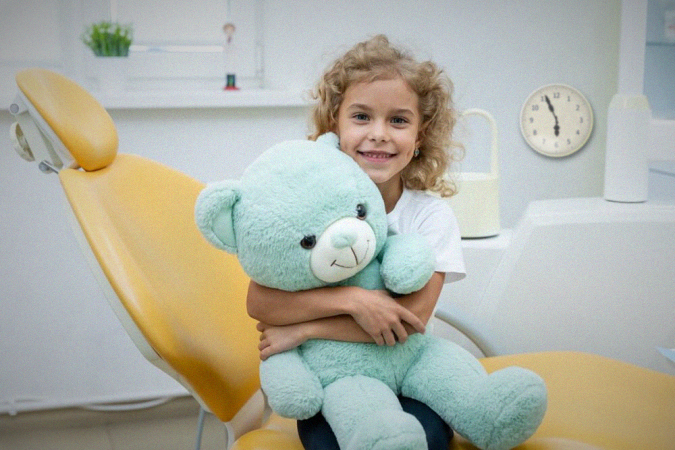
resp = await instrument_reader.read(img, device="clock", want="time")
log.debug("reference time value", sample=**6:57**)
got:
**5:56**
